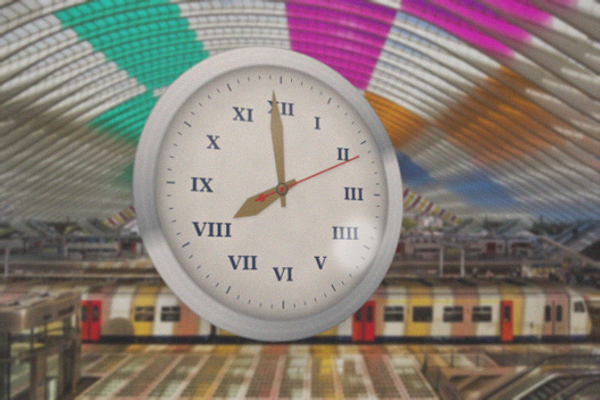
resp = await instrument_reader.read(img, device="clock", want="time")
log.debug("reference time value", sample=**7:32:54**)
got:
**7:59:11**
